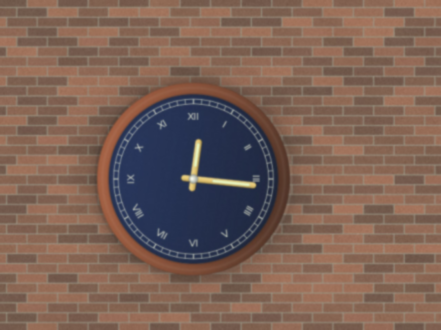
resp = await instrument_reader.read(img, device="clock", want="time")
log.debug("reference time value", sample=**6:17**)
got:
**12:16**
